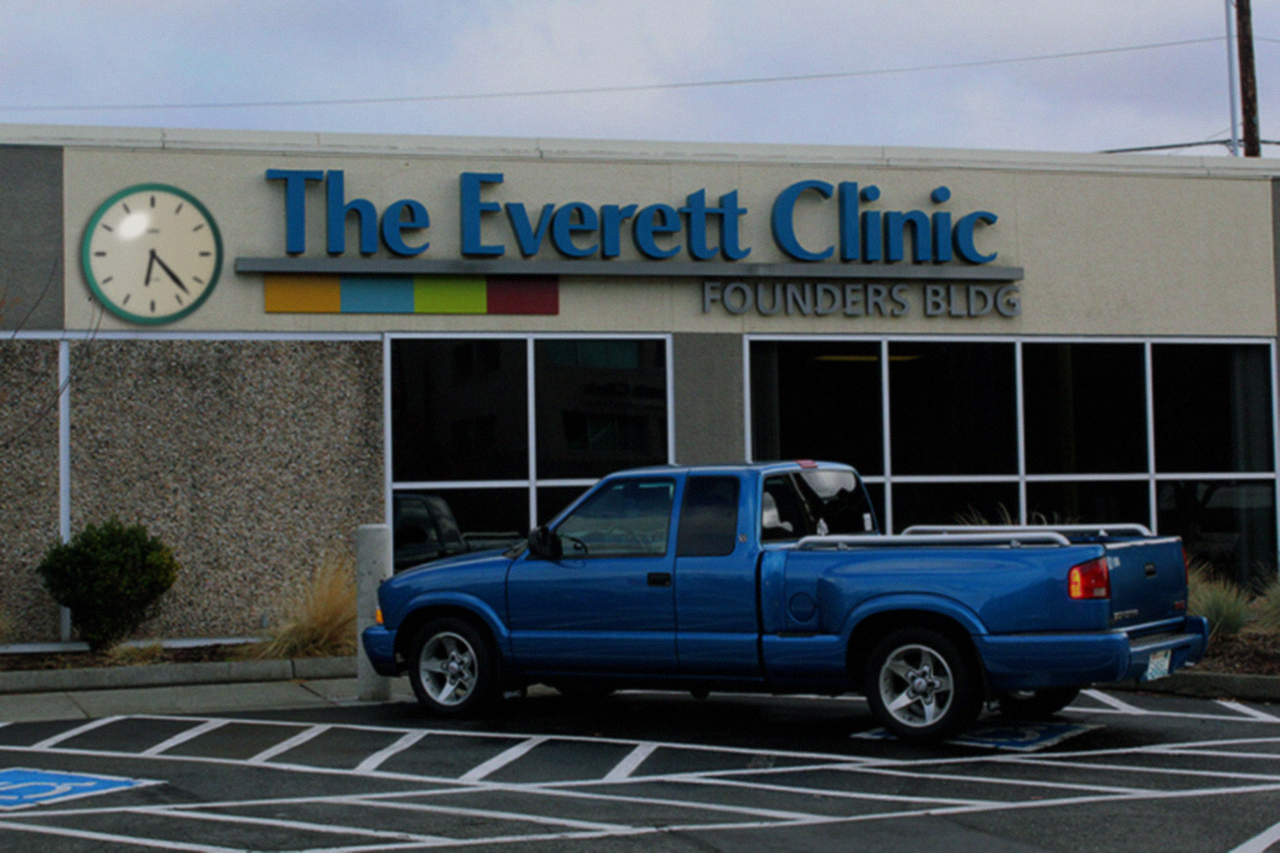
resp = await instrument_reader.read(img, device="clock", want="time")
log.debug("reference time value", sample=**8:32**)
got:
**6:23**
